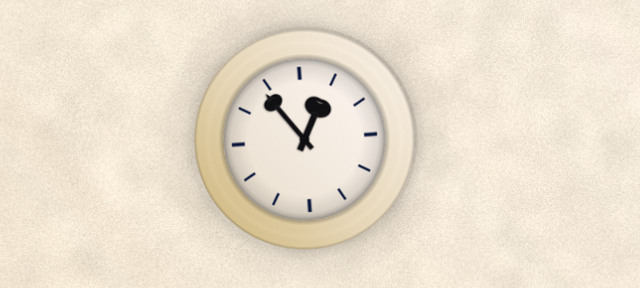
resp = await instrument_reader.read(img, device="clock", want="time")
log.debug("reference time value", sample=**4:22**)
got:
**12:54**
